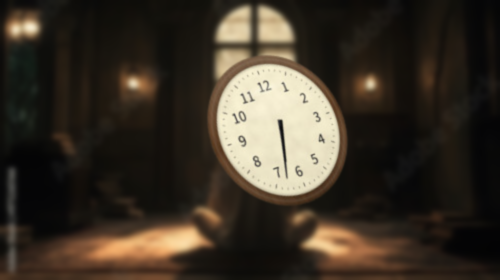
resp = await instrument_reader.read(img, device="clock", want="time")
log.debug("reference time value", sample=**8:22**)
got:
**6:33**
